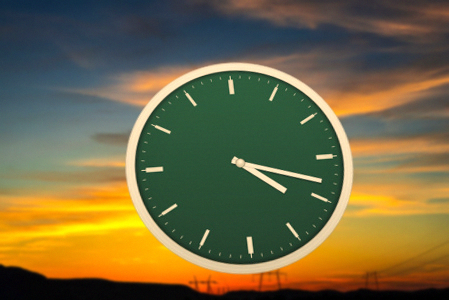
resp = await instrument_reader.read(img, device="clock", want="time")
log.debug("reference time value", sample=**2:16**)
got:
**4:18**
